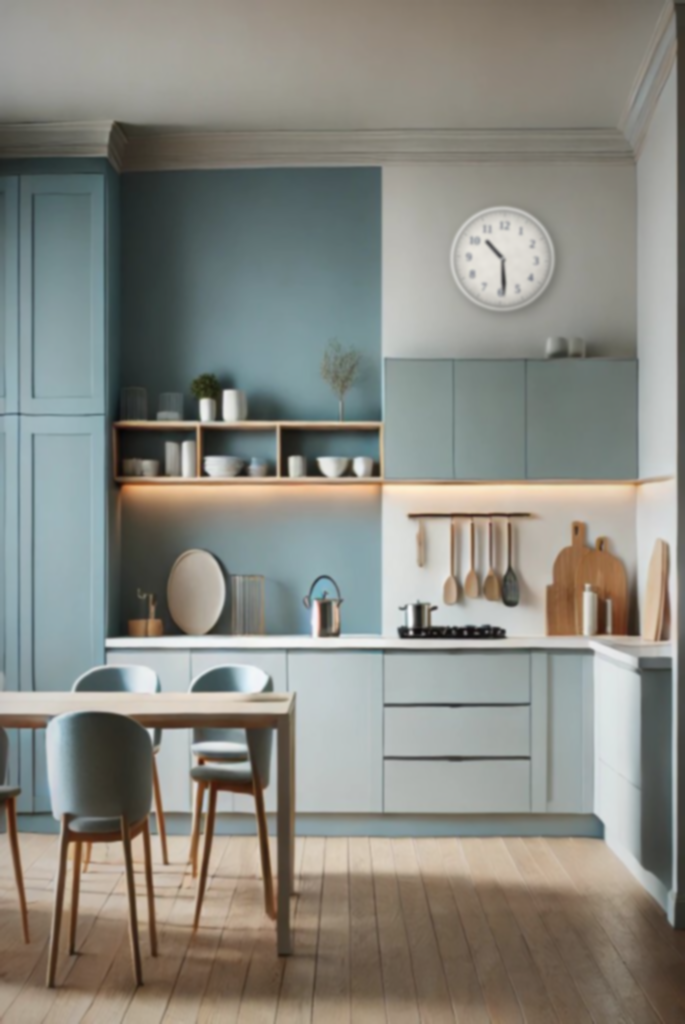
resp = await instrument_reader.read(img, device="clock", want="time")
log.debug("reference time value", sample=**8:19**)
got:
**10:29**
